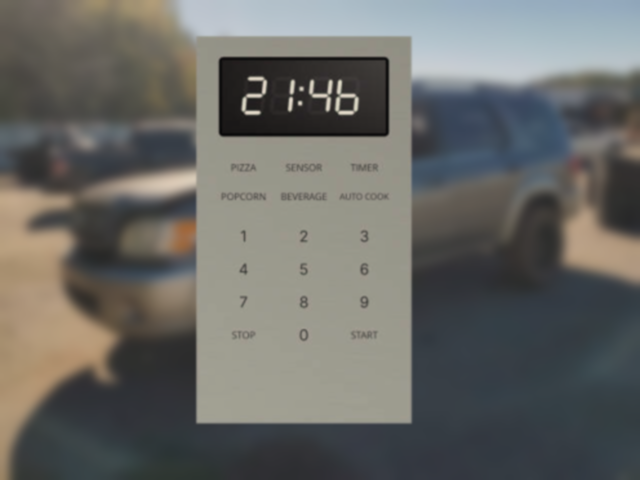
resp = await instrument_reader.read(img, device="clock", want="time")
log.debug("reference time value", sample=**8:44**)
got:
**21:46**
